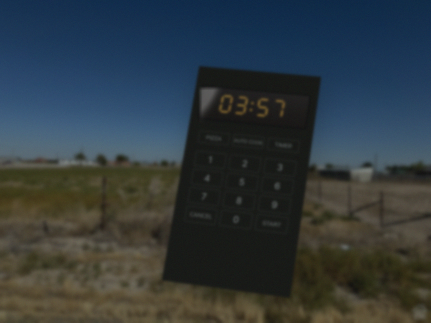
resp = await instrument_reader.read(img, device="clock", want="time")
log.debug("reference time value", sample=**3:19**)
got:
**3:57**
